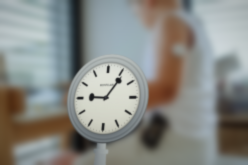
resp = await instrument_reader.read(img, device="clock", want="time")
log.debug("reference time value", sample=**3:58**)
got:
**9:06**
